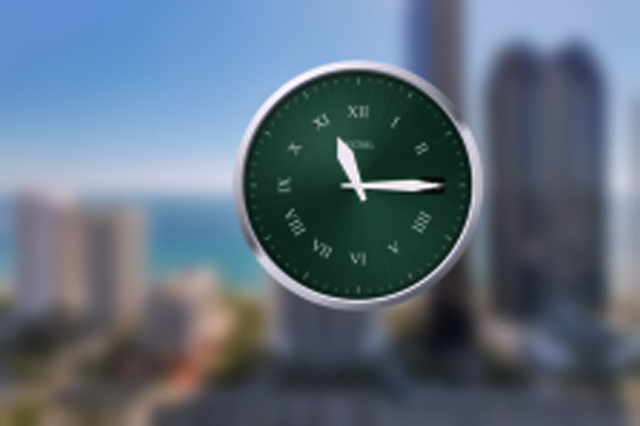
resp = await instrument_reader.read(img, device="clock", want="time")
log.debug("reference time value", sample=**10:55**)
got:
**11:15**
